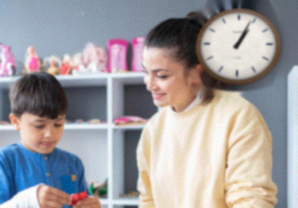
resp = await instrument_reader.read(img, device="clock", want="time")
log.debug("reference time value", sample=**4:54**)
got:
**1:04**
